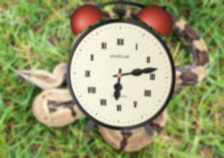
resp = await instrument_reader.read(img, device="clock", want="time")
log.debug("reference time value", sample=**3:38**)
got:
**6:13**
